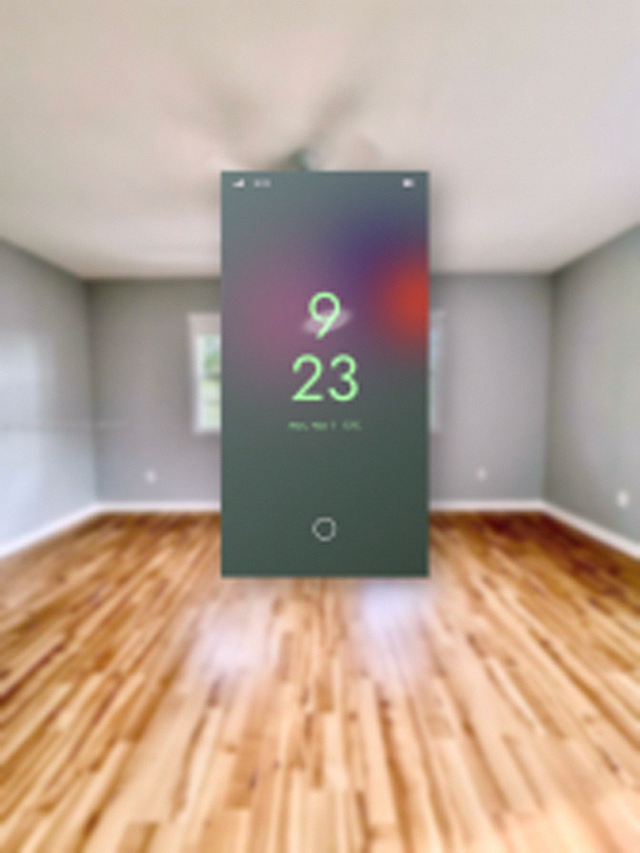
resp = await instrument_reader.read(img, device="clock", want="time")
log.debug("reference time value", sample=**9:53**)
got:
**9:23**
